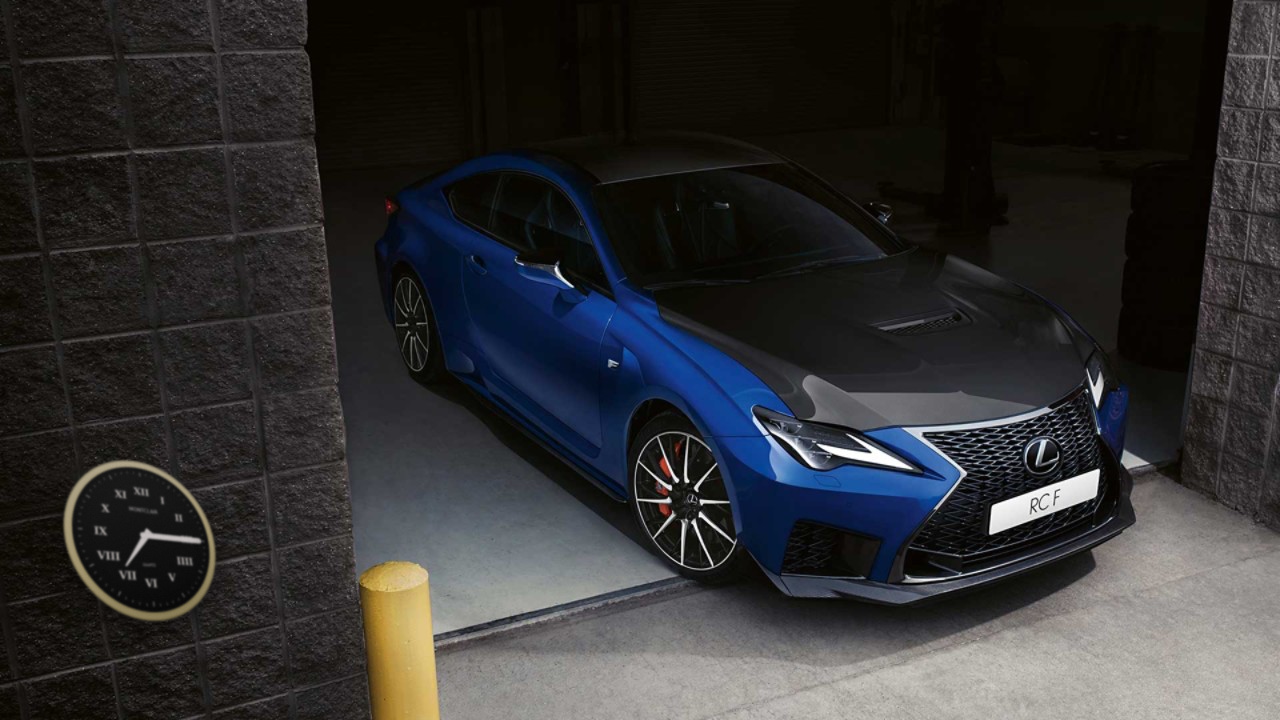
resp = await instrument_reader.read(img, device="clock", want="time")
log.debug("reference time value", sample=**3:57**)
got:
**7:15**
